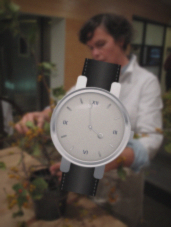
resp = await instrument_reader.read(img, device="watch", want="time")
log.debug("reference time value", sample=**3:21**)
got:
**3:58**
